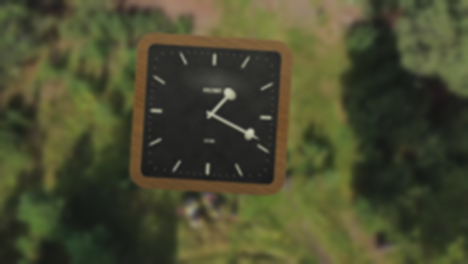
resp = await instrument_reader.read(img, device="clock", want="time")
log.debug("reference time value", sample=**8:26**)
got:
**1:19**
